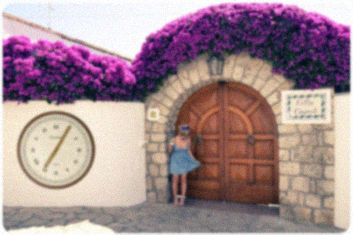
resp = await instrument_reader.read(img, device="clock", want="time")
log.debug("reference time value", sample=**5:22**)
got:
**7:05**
